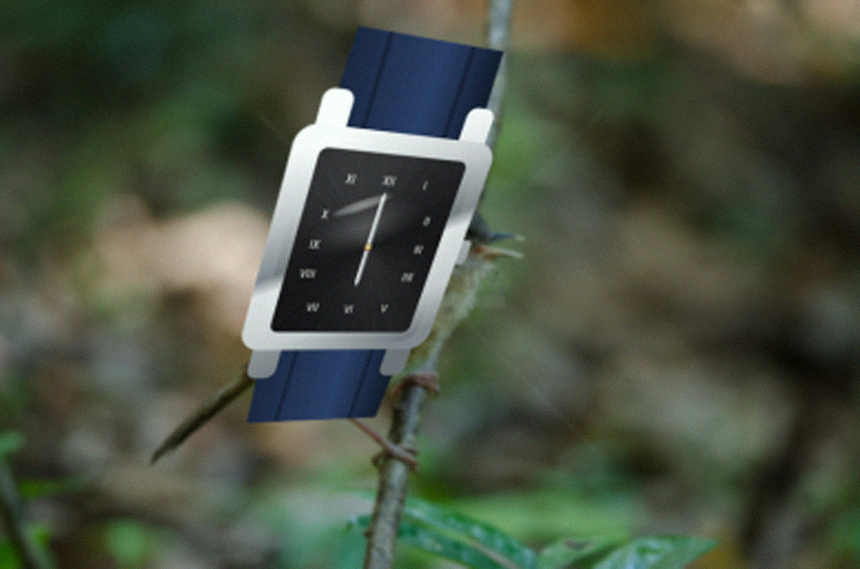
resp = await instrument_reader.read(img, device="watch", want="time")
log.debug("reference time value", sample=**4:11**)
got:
**6:00**
